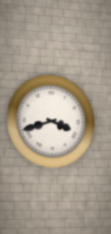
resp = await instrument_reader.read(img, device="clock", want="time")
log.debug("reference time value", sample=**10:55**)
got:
**3:42**
